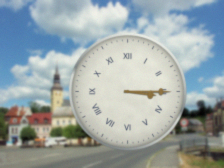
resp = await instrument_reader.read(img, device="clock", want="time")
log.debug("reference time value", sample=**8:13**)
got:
**3:15**
